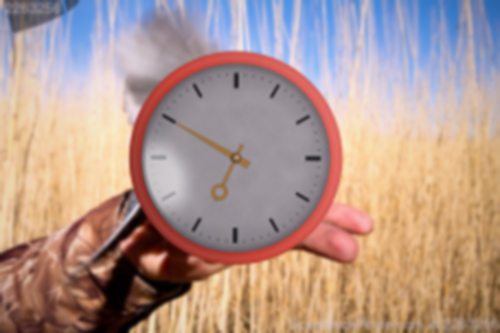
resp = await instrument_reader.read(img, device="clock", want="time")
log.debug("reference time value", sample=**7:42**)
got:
**6:50**
